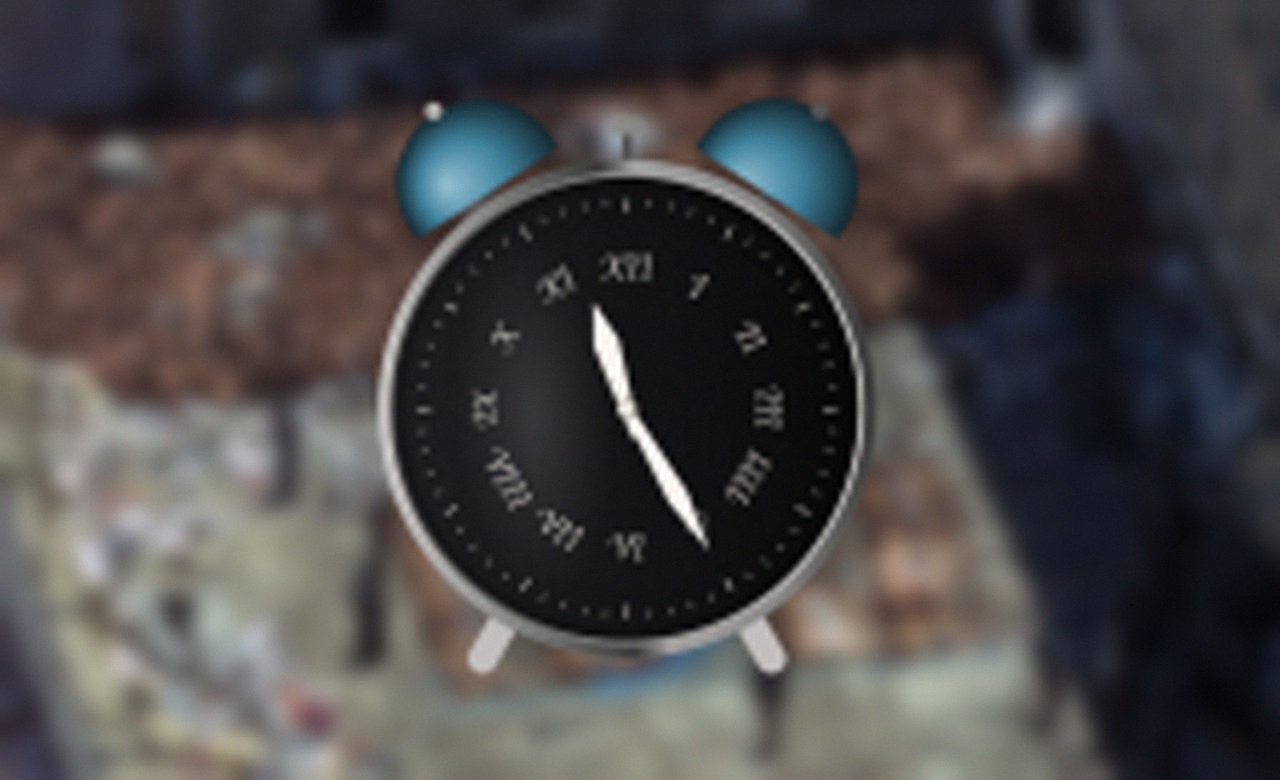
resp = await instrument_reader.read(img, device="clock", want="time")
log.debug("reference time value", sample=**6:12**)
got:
**11:25**
